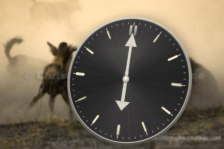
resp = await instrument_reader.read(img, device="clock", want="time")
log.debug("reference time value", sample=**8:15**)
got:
**6:00**
